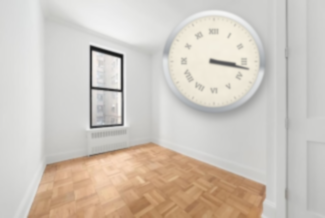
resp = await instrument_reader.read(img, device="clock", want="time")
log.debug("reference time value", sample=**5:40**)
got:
**3:17**
